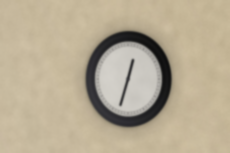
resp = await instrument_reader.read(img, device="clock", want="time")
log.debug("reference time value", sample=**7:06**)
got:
**12:33**
